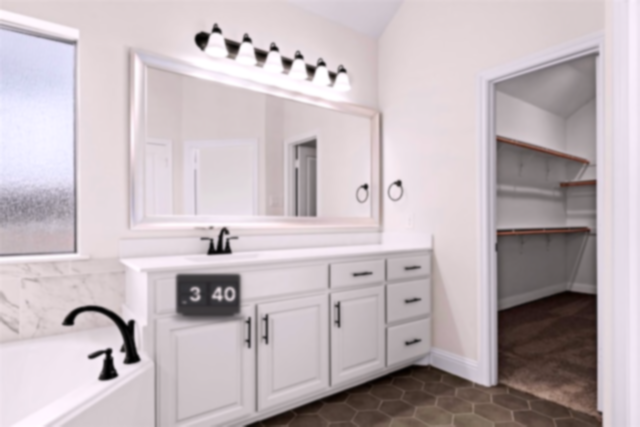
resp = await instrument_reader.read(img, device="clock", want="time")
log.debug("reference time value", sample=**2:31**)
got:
**3:40**
